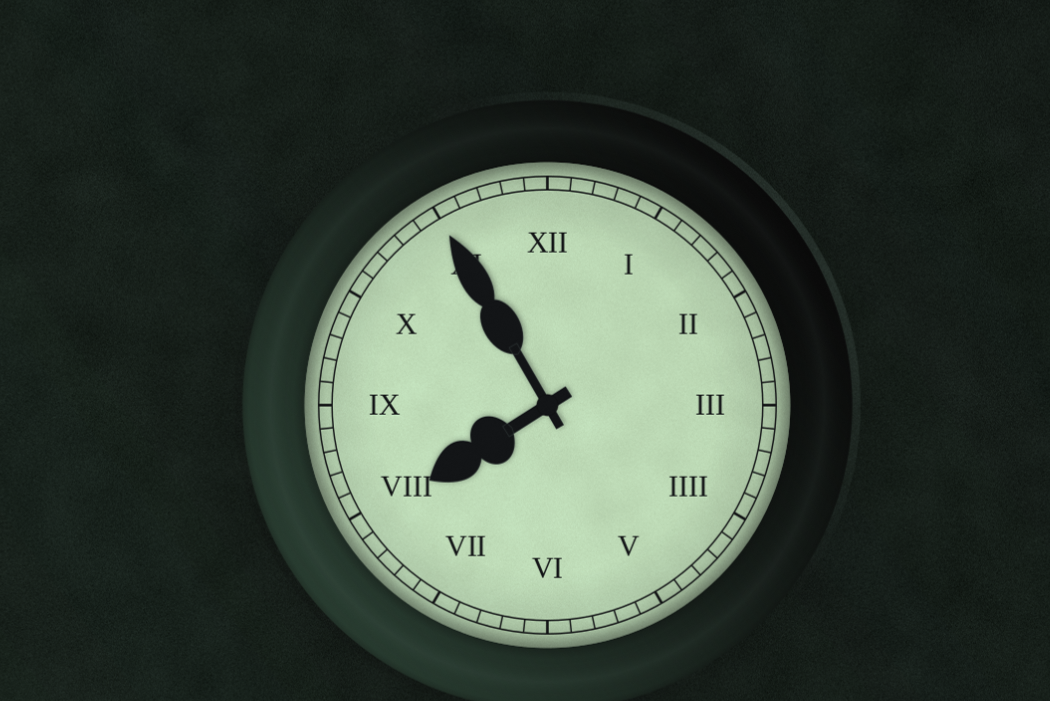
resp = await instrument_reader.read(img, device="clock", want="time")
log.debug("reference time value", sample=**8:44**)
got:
**7:55**
